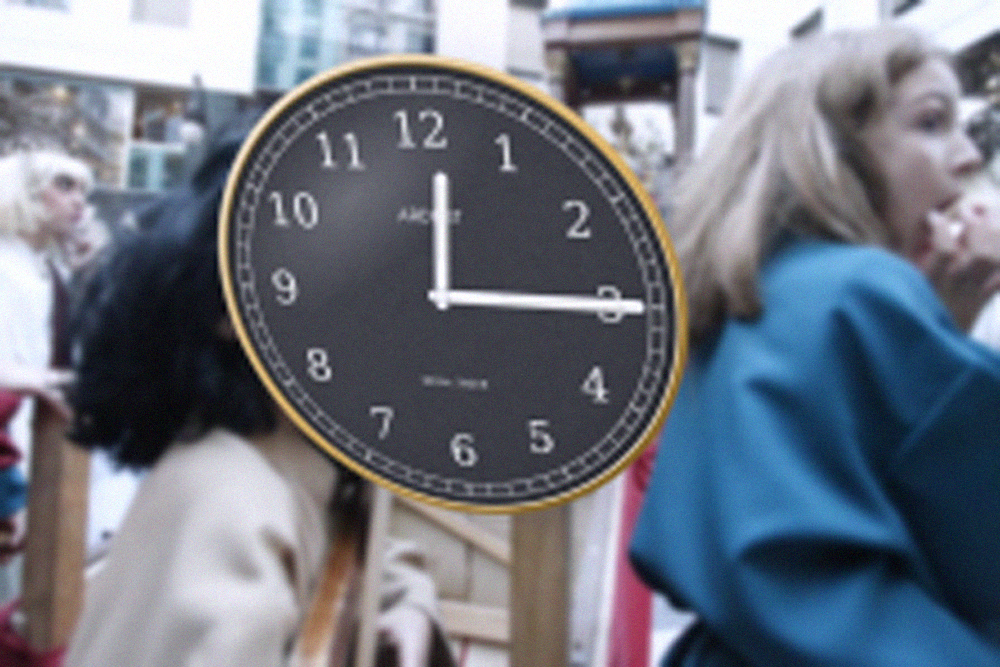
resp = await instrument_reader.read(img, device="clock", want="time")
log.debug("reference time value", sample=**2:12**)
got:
**12:15**
